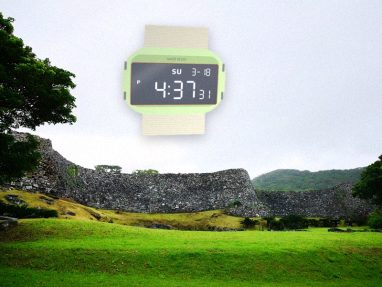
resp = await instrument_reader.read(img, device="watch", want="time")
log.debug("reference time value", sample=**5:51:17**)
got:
**4:37:31**
